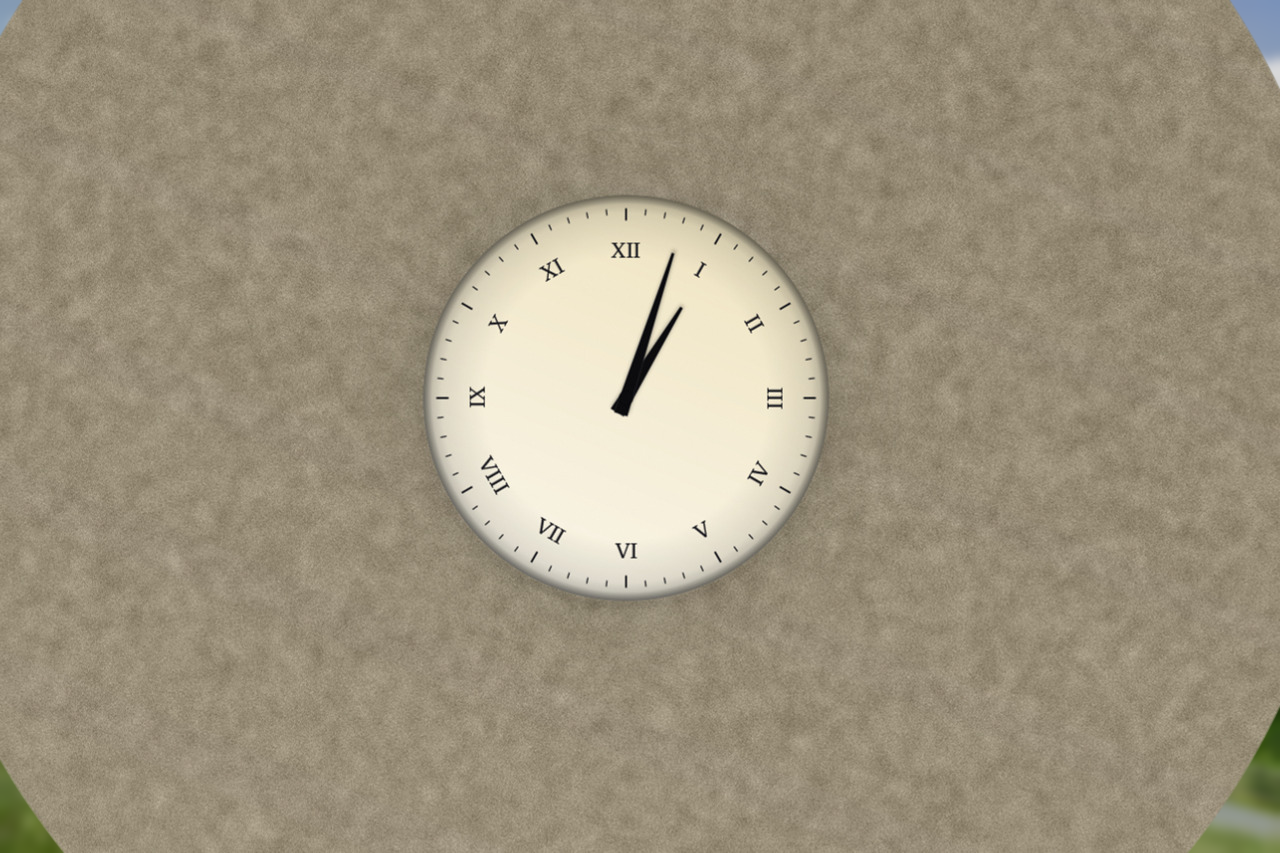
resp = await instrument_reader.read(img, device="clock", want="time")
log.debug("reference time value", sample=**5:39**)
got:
**1:03**
